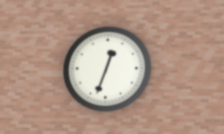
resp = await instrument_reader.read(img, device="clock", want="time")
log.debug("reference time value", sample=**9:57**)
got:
**12:33**
